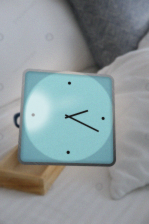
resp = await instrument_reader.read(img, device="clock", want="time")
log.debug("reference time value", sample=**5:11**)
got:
**2:19**
